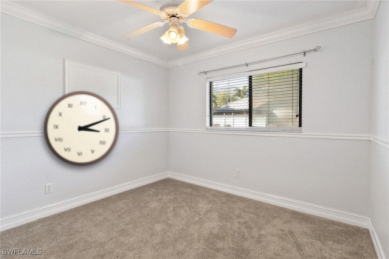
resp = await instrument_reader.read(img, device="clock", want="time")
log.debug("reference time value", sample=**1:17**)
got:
**3:11**
